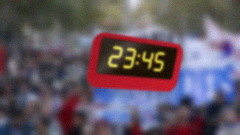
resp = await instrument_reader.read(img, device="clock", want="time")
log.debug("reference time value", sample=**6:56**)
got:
**23:45**
